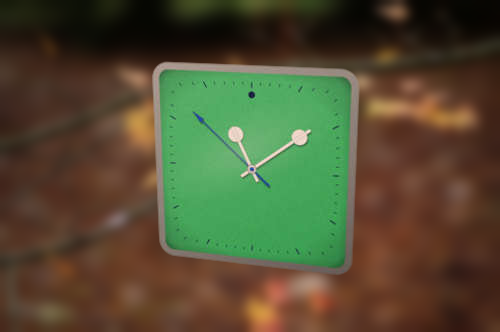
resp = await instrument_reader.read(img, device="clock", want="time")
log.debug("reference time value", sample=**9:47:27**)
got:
**11:08:52**
